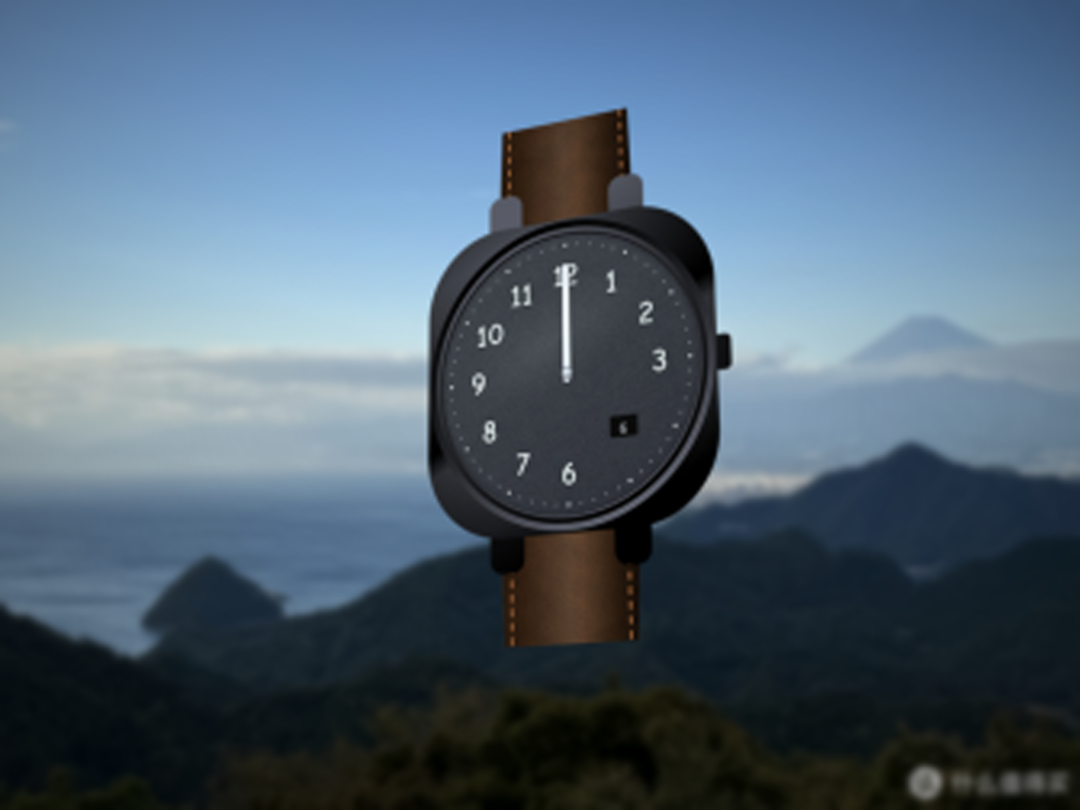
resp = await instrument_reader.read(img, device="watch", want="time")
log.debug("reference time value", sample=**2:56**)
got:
**12:00**
